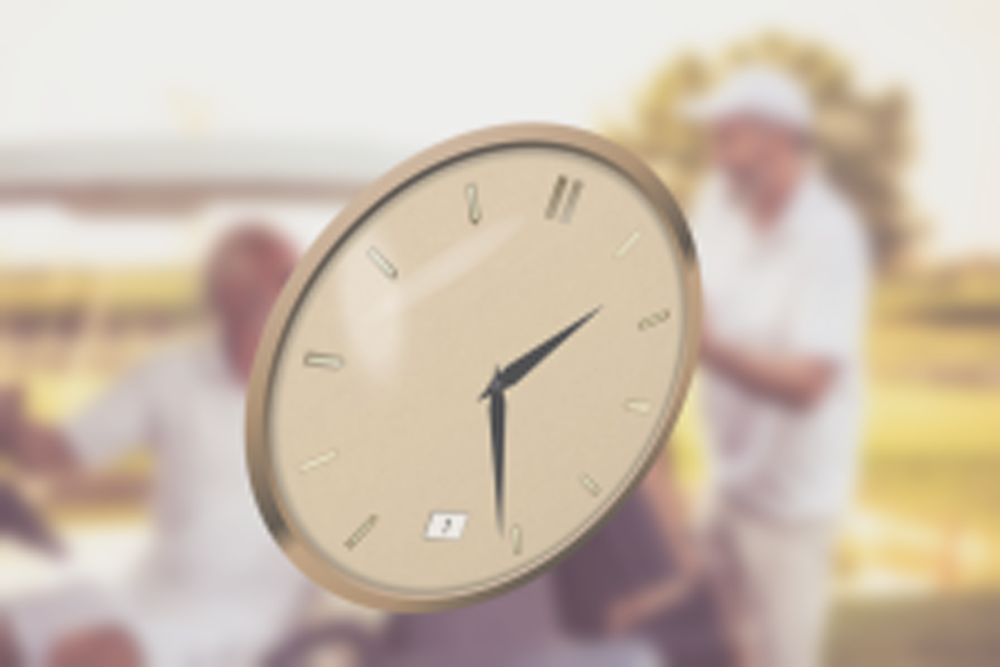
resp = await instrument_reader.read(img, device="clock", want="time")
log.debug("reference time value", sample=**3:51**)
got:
**1:26**
